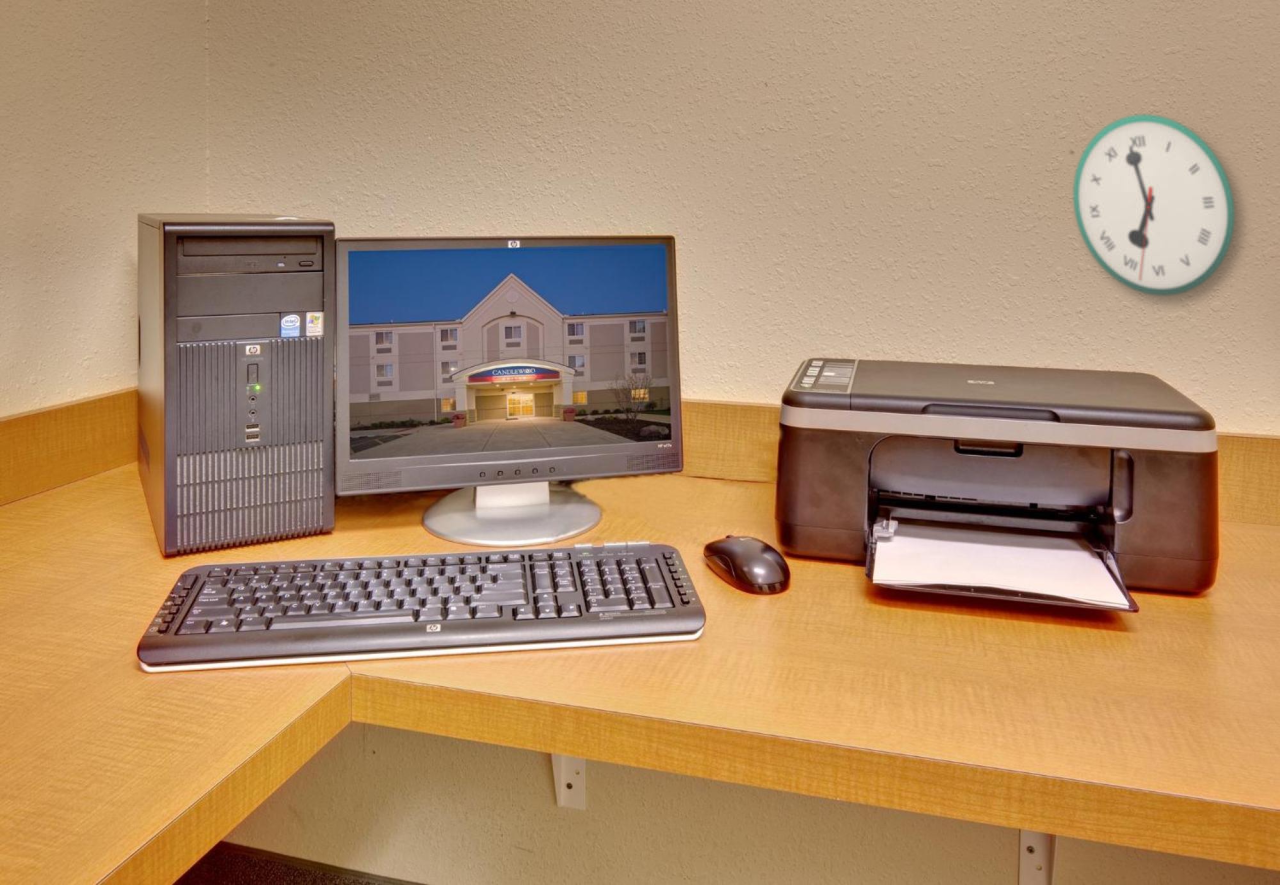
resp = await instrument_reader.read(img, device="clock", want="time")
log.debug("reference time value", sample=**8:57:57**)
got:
**6:58:33**
